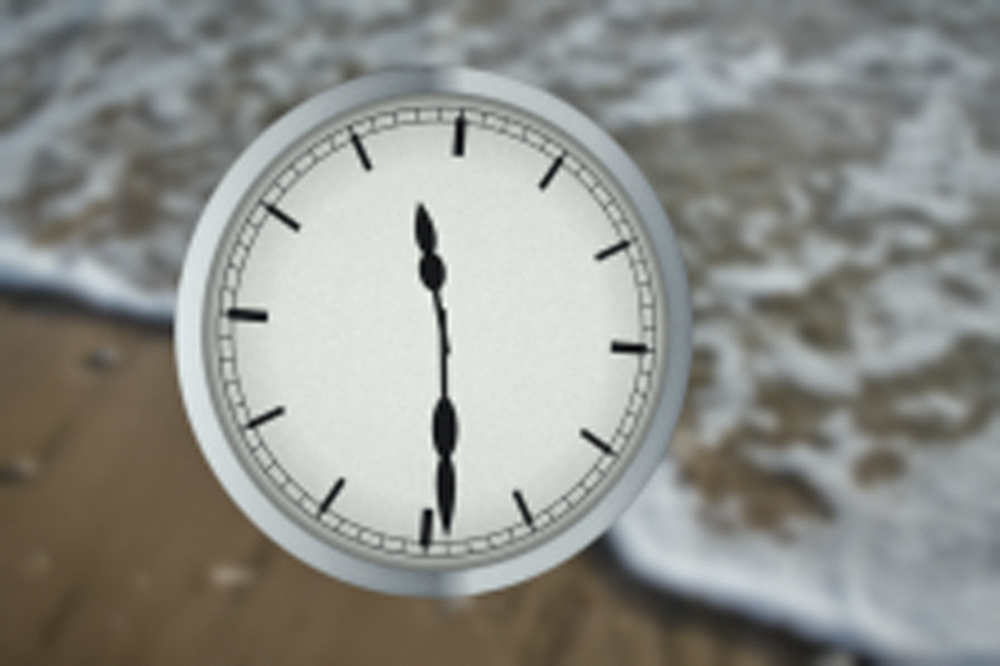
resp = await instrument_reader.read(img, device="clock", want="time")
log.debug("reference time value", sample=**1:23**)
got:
**11:29**
